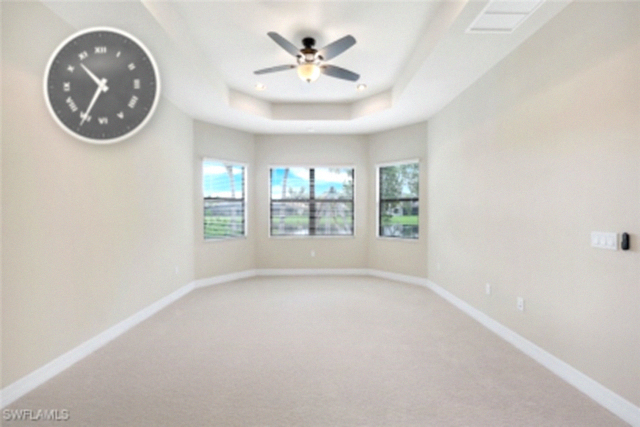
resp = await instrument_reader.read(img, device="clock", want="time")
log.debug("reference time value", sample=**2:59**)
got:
**10:35**
